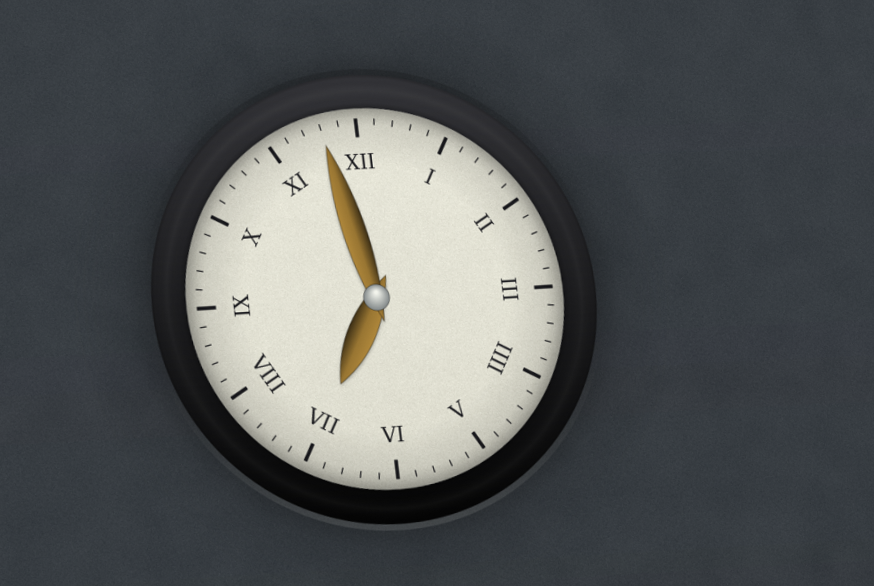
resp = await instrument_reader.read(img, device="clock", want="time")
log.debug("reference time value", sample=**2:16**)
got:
**6:58**
